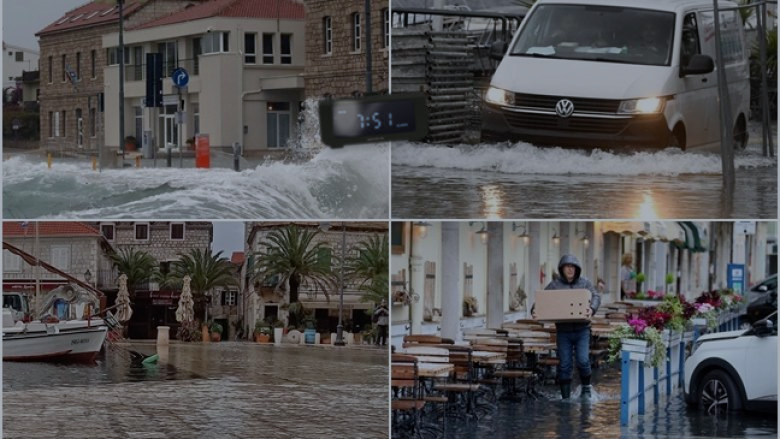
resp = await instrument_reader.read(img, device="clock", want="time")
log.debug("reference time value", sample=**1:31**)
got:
**7:51**
